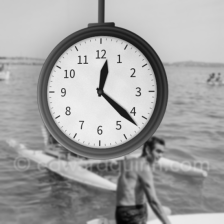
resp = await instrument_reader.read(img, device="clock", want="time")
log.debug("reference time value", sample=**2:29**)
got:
**12:22**
